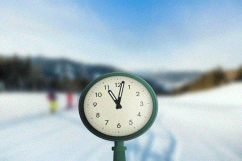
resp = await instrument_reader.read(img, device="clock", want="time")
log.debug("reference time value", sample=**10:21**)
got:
**11:02**
